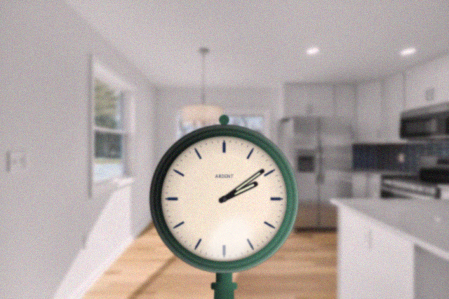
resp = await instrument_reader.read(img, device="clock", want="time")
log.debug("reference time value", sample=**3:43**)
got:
**2:09**
